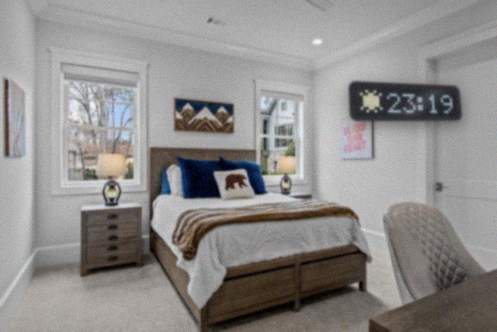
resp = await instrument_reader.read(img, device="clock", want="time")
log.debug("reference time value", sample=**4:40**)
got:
**23:19**
